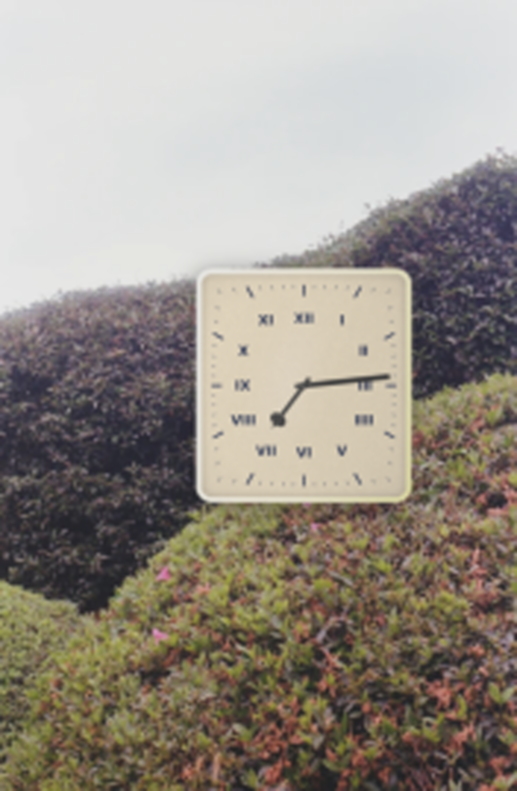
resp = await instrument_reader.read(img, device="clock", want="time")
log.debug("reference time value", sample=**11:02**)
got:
**7:14**
